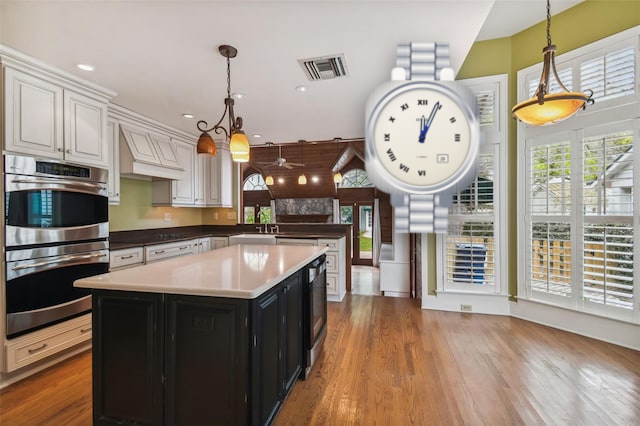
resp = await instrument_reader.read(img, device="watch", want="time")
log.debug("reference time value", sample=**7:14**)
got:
**12:04**
